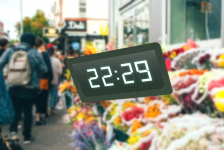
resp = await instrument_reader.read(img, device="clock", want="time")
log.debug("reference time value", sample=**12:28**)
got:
**22:29**
